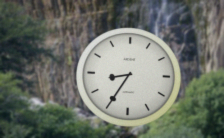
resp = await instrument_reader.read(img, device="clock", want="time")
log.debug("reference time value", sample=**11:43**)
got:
**8:35**
